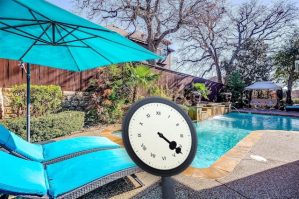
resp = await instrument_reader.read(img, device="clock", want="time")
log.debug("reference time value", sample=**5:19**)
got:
**4:22**
